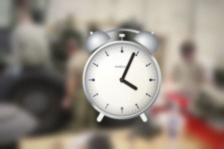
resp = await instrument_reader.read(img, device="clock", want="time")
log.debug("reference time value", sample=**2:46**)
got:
**4:04**
